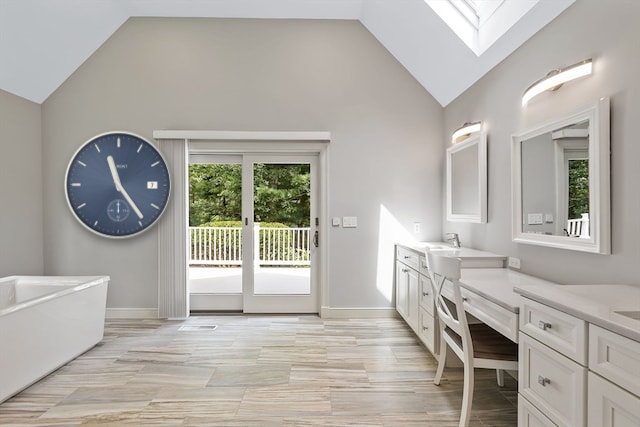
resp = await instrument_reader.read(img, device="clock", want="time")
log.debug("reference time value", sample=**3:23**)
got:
**11:24**
